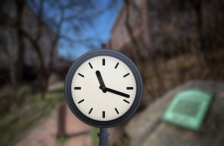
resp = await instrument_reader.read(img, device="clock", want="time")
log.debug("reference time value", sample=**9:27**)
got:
**11:18**
